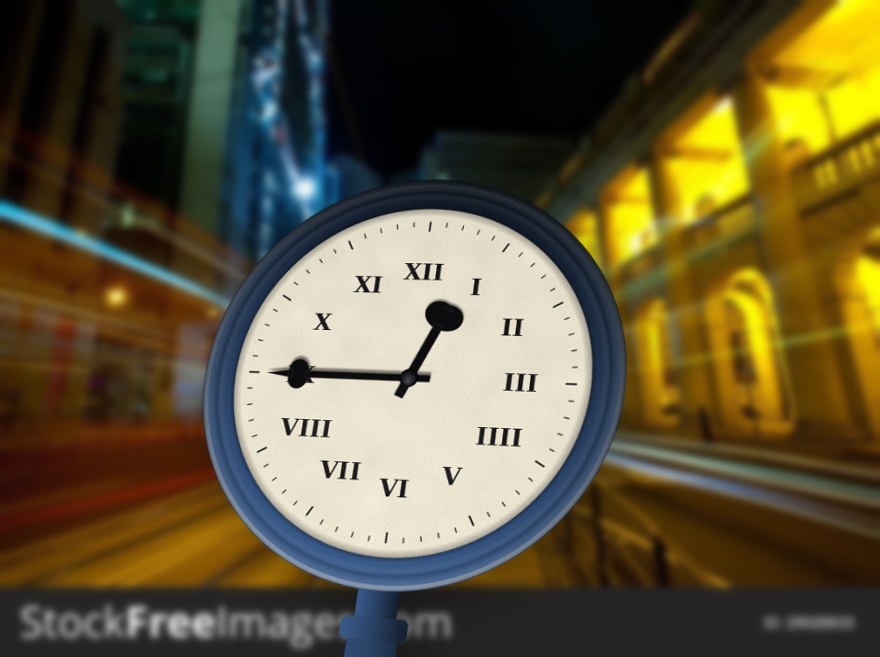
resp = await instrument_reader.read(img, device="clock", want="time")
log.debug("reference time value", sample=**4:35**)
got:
**12:45**
